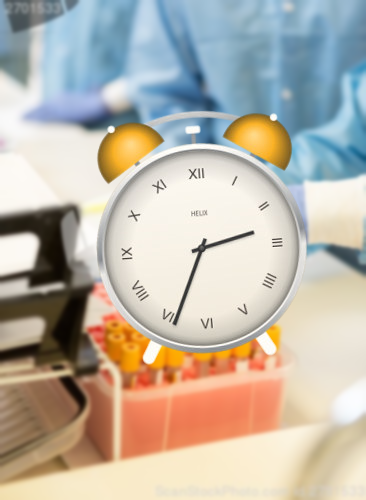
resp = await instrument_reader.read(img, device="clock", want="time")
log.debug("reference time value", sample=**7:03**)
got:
**2:34**
